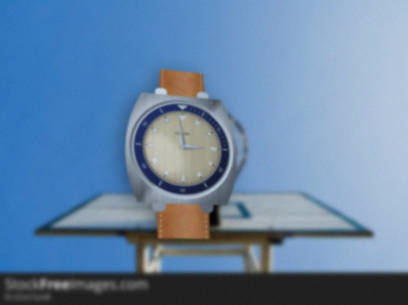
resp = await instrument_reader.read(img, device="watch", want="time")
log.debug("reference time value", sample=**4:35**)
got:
**2:59**
